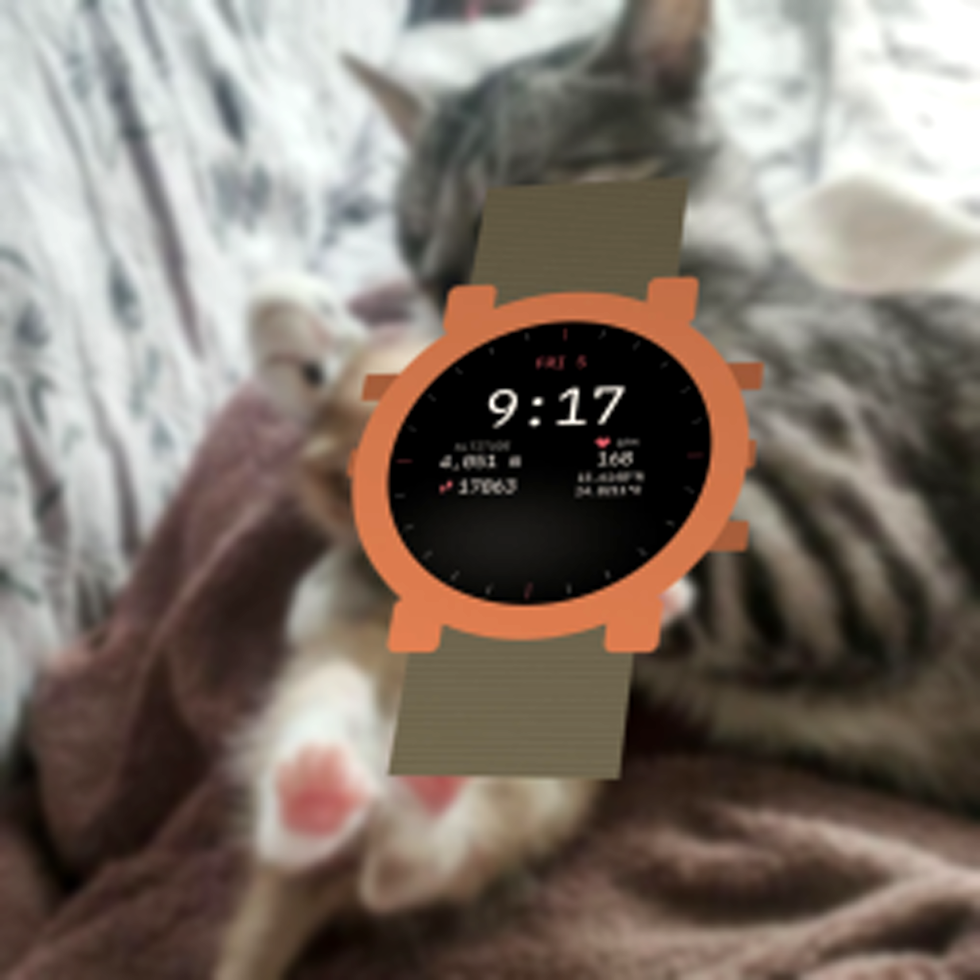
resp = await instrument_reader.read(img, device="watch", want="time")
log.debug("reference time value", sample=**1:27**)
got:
**9:17**
